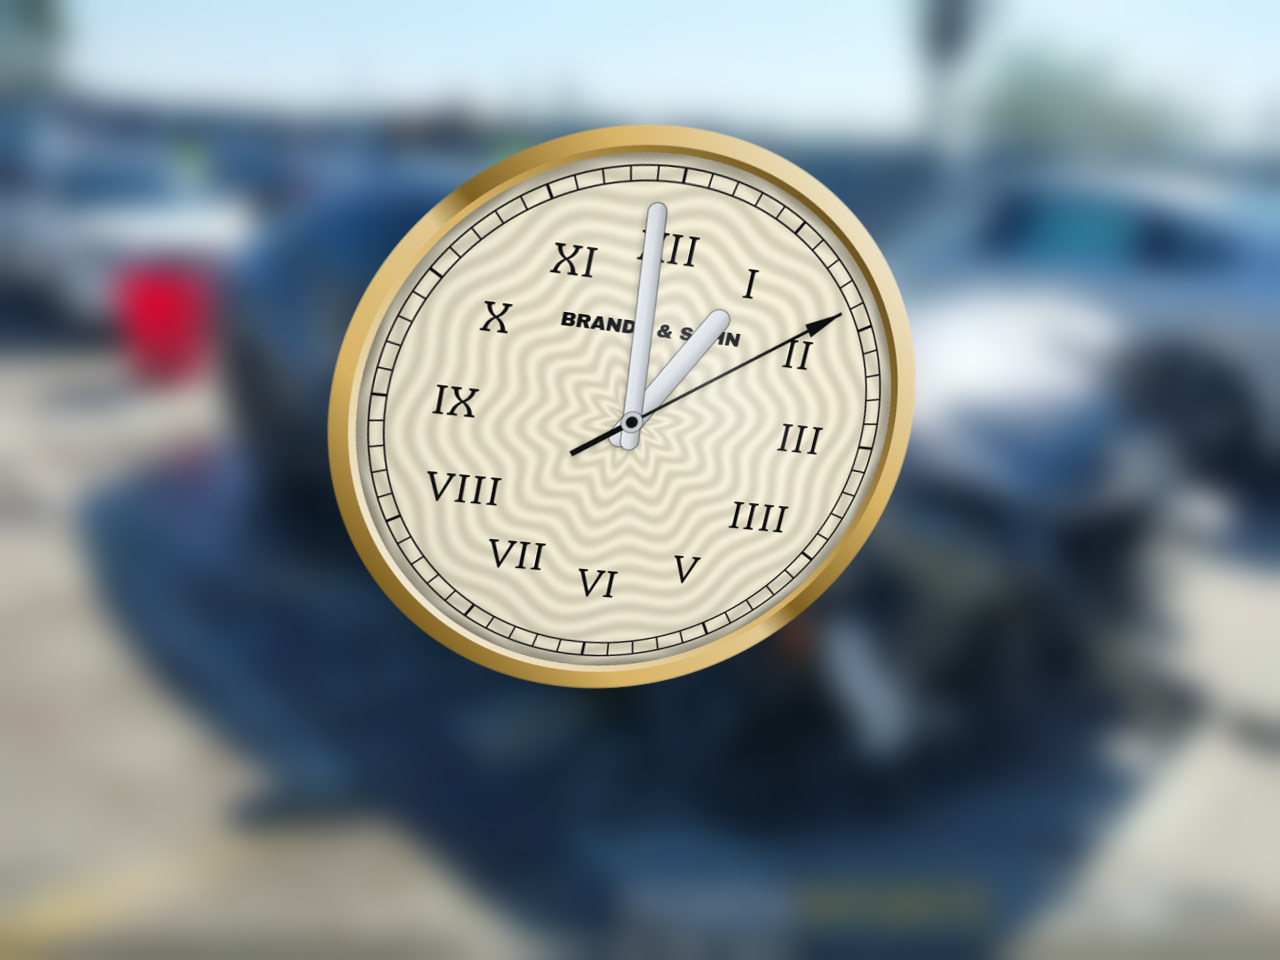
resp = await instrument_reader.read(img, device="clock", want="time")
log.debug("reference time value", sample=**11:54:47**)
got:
**12:59:09**
